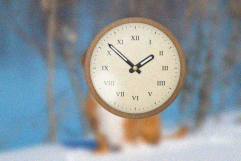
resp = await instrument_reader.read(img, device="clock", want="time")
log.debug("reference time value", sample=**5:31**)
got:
**1:52**
